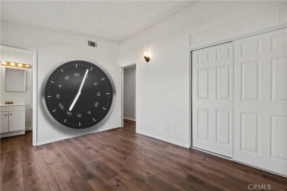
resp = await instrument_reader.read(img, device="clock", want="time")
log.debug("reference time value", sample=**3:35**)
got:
**7:04**
